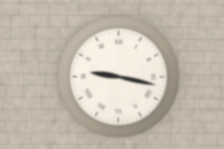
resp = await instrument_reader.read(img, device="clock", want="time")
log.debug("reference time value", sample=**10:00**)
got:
**9:17**
